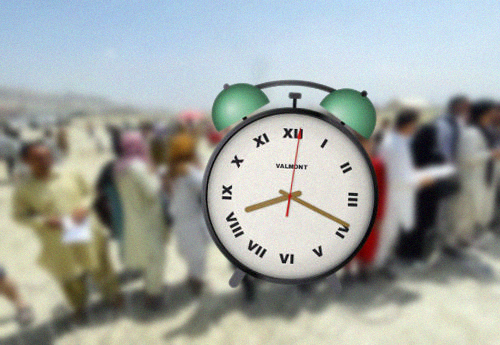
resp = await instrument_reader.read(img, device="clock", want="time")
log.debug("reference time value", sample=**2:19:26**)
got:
**8:19:01**
